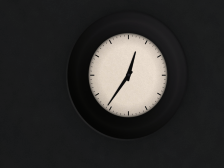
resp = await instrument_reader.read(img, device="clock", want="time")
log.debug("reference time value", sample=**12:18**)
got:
**12:36**
